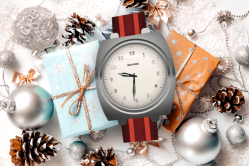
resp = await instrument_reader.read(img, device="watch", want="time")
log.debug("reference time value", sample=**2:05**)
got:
**9:31**
